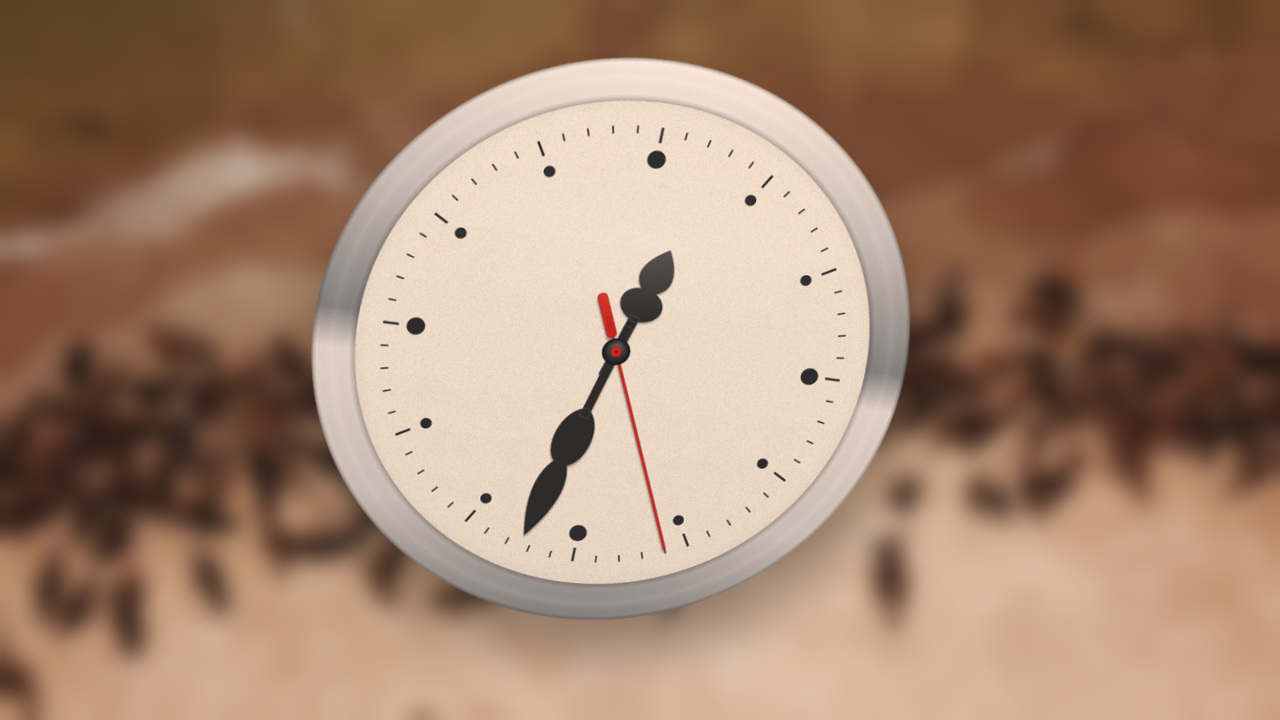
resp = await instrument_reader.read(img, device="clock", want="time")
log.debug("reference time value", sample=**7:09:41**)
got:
**12:32:26**
